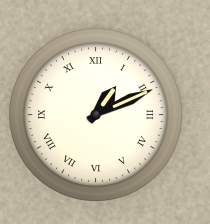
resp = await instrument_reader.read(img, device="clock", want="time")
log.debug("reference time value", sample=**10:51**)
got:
**1:11**
